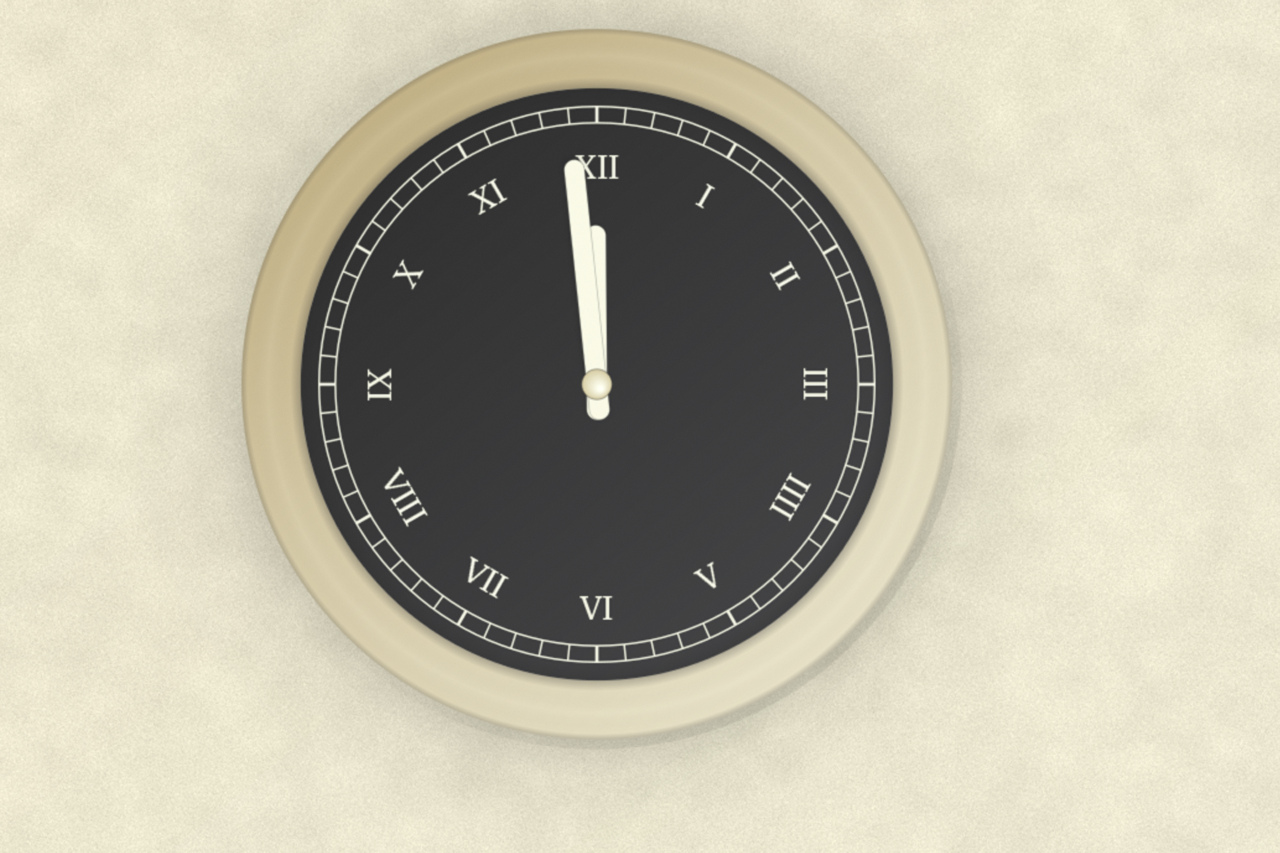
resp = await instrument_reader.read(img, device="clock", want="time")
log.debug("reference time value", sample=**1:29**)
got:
**11:59**
